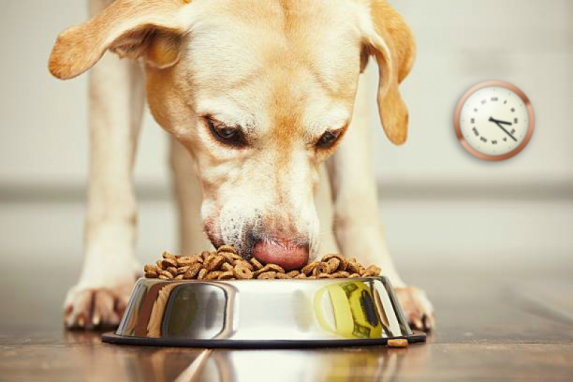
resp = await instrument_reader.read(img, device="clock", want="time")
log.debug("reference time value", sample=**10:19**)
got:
**3:22**
